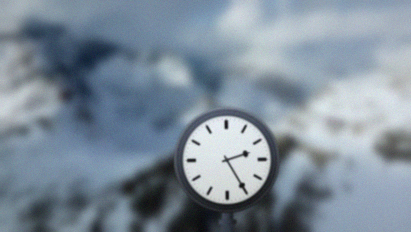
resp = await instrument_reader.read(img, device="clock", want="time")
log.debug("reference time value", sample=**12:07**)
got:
**2:25**
